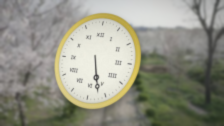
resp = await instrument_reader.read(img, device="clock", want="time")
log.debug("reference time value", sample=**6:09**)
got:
**5:27**
